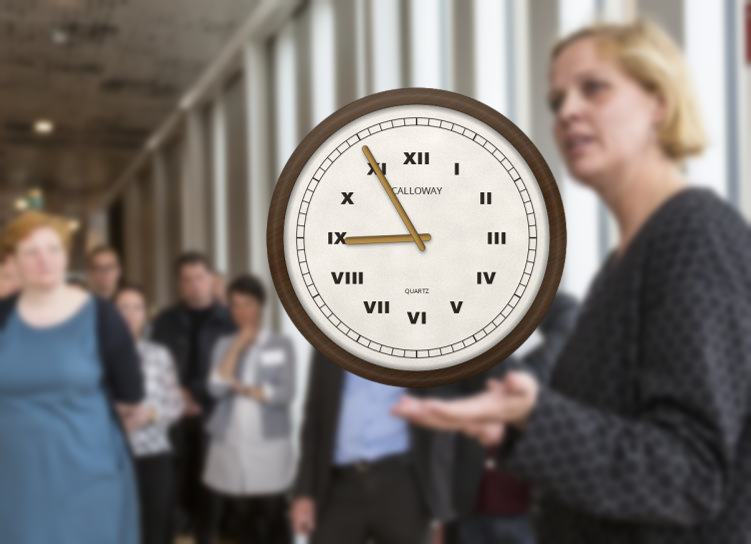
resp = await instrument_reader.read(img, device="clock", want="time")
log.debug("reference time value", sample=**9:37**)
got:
**8:55**
